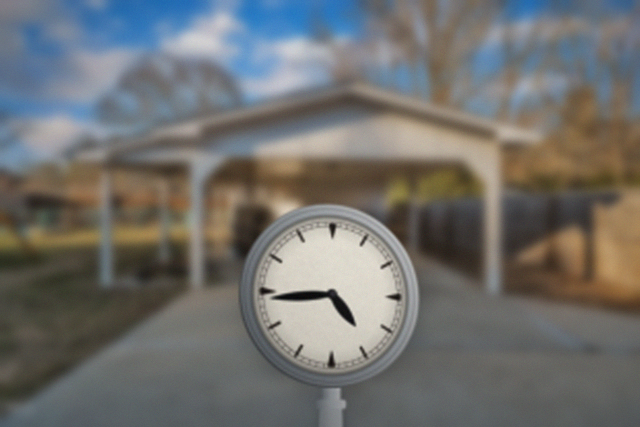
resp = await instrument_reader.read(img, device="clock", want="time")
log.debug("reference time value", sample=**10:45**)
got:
**4:44**
